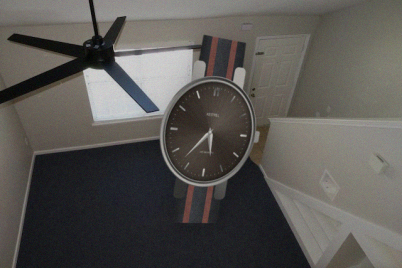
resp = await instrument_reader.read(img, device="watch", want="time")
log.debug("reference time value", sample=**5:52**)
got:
**5:37**
